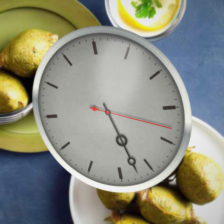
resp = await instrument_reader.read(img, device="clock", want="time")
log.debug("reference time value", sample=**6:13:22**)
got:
**5:27:18**
